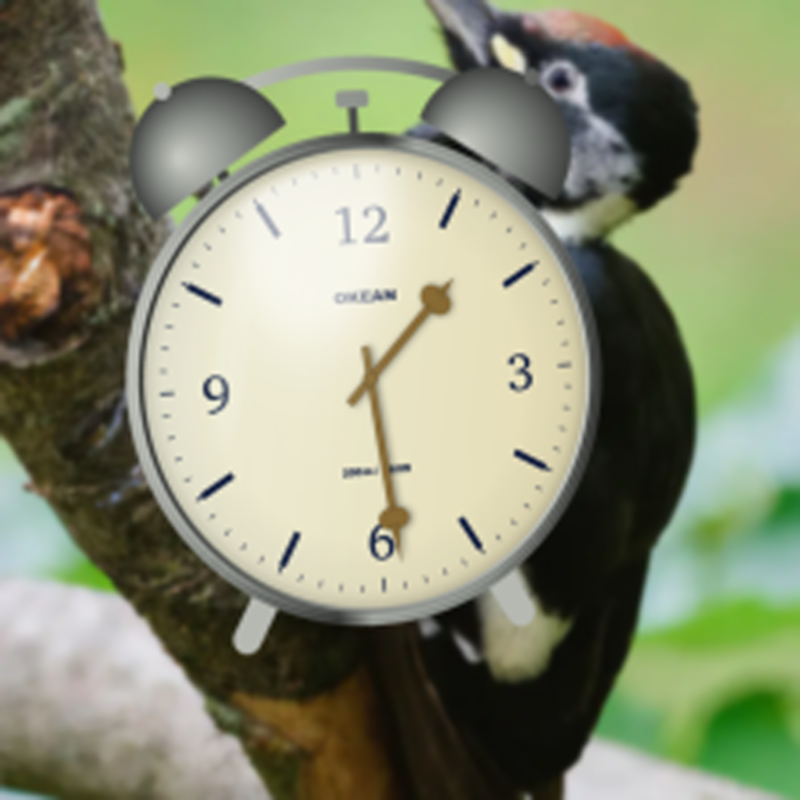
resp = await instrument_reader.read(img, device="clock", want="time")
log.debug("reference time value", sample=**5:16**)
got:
**1:29**
